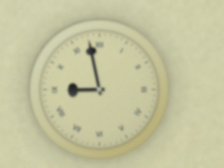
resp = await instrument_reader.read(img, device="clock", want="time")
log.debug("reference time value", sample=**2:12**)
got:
**8:58**
